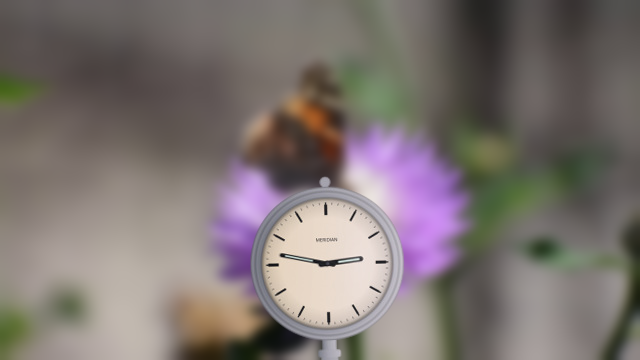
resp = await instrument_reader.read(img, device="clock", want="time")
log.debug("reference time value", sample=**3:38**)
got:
**2:47**
